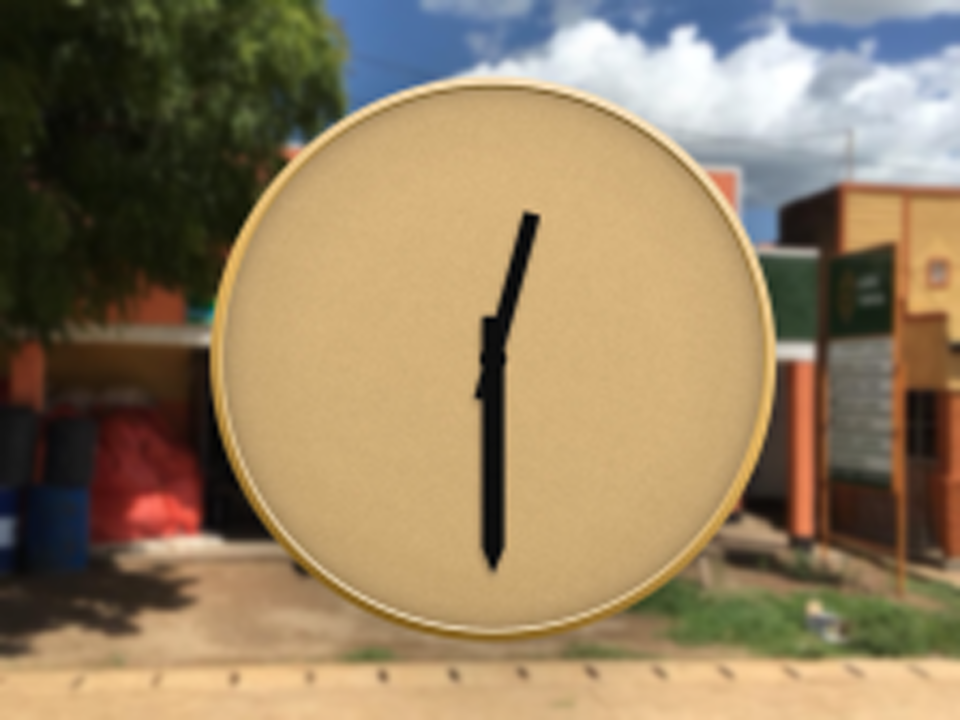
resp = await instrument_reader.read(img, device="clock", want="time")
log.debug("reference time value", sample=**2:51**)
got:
**12:30**
